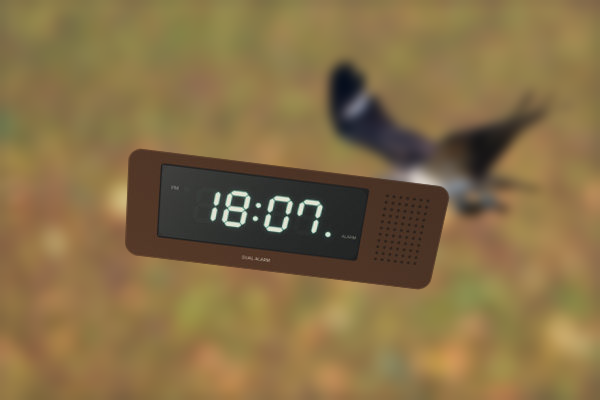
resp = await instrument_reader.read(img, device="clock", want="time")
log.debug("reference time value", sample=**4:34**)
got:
**18:07**
